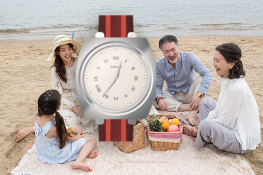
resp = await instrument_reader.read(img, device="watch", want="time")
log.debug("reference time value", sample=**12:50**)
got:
**12:36**
